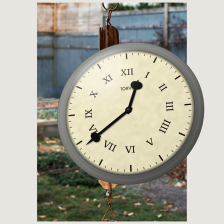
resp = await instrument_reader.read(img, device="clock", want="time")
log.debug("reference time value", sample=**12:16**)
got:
**12:39**
